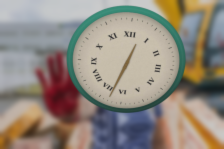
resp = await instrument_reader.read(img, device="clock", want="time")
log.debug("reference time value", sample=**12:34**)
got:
**12:33**
